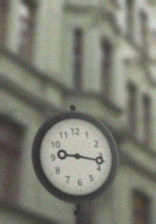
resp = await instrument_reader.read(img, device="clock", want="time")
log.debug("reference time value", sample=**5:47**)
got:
**9:17**
